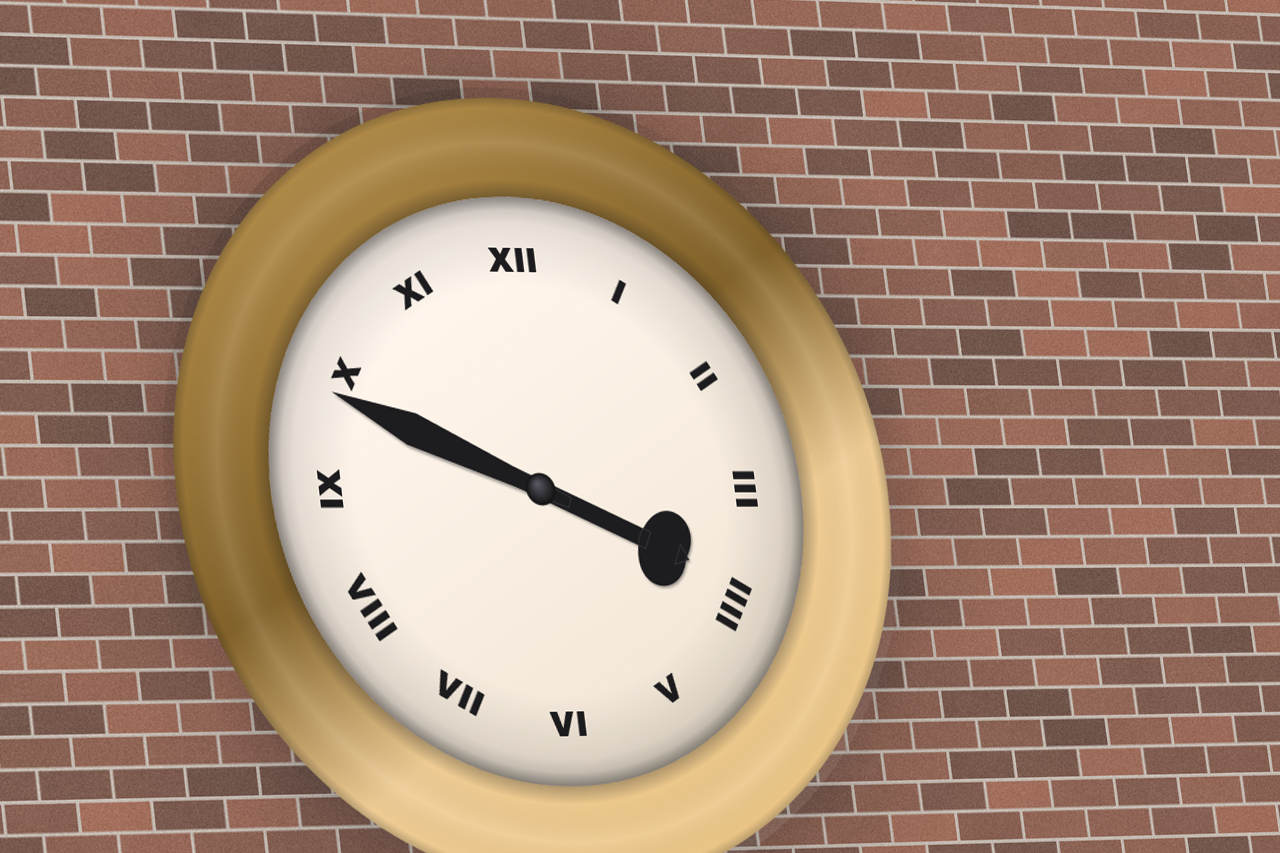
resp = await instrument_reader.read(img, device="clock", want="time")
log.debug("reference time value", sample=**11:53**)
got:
**3:49**
